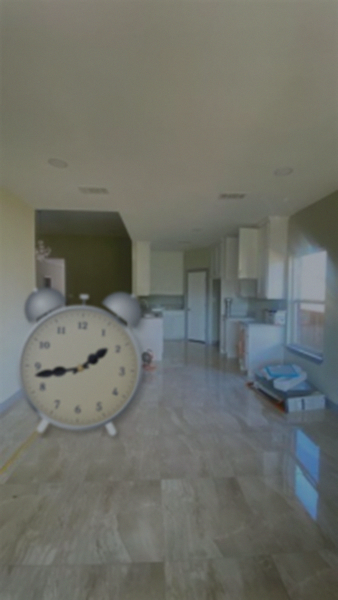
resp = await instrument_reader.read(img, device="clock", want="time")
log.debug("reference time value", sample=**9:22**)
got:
**1:43**
